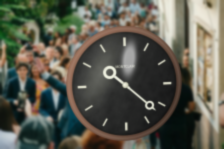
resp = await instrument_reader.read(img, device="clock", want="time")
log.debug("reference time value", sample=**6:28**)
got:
**10:22**
